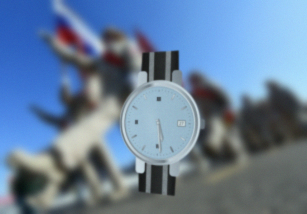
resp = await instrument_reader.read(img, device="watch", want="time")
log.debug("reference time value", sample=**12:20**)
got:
**5:29**
